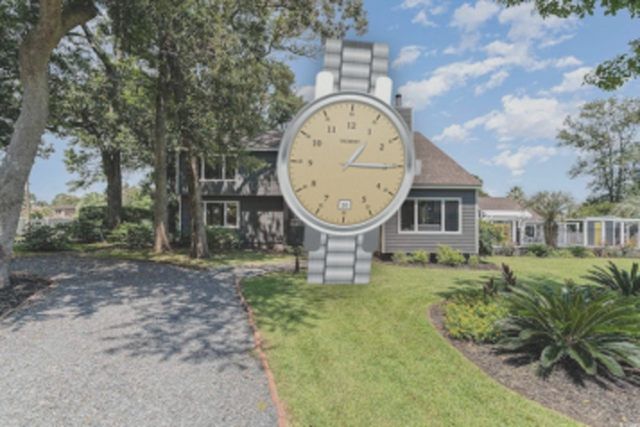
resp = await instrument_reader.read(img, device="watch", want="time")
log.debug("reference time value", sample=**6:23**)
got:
**1:15**
